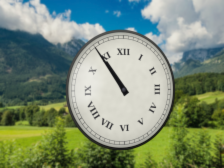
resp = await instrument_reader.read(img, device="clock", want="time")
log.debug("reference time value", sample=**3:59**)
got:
**10:54**
